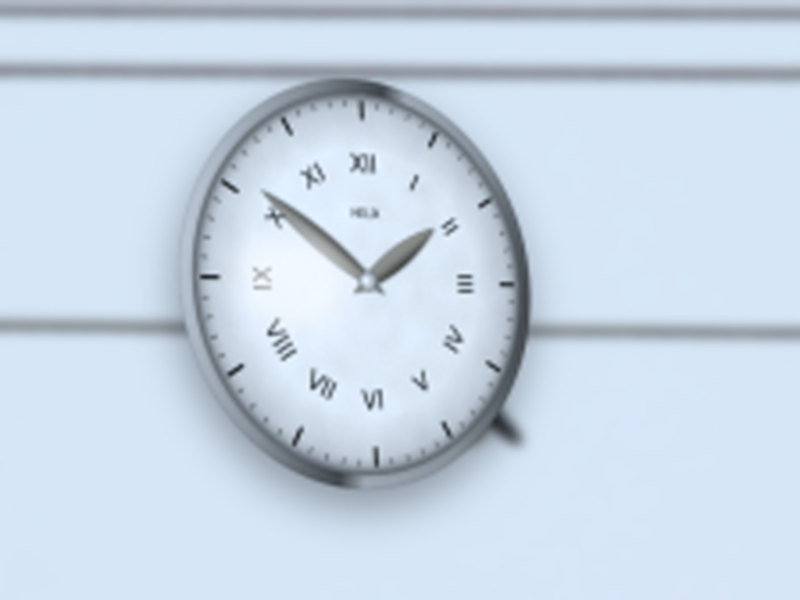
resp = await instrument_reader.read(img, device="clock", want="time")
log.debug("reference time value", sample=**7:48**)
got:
**1:51**
